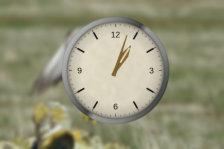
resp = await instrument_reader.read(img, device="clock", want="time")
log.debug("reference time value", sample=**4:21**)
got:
**1:03**
